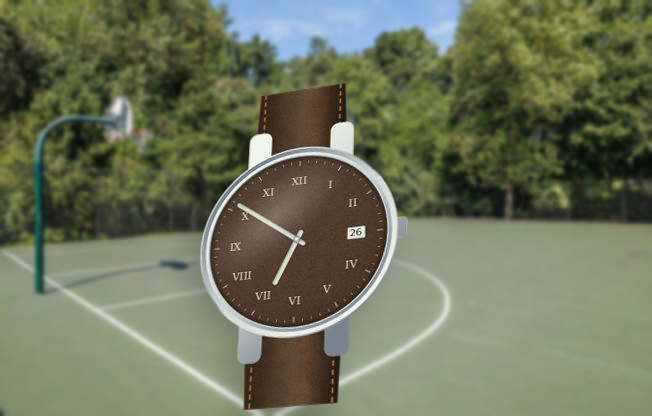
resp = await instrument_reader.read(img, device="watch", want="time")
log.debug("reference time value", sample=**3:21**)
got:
**6:51**
